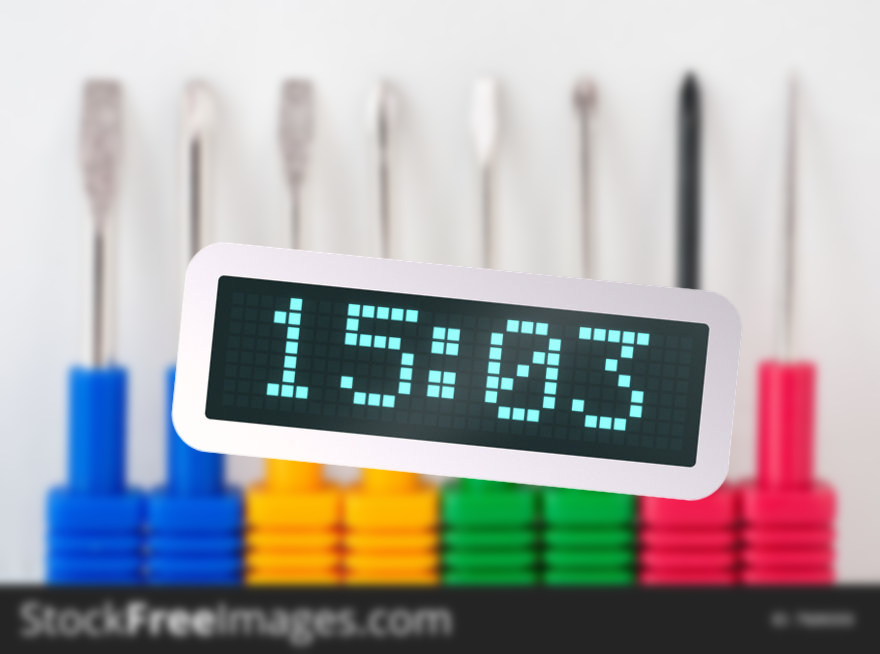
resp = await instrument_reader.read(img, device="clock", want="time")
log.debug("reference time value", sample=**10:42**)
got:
**15:03**
